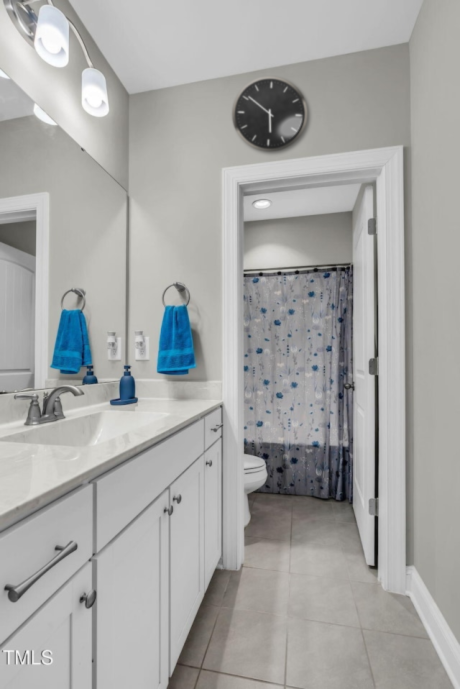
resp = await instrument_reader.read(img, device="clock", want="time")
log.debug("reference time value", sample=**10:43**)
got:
**5:51**
